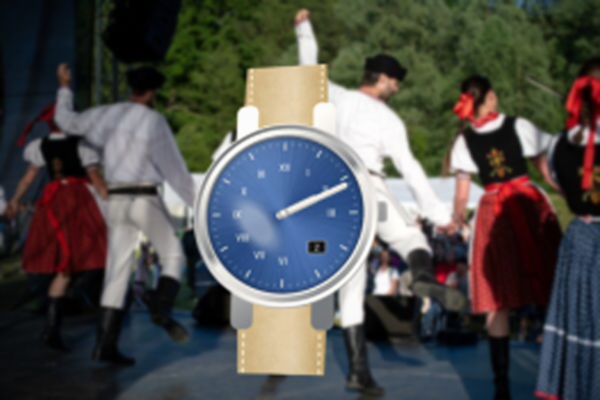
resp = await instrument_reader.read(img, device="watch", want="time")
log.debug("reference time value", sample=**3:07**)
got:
**2:11**
